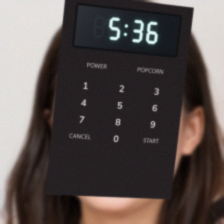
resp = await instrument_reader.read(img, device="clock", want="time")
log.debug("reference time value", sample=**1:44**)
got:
**5:36**
